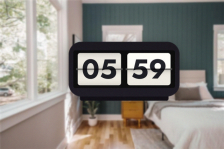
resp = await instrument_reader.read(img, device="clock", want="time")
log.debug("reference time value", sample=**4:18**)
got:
**5:59**
